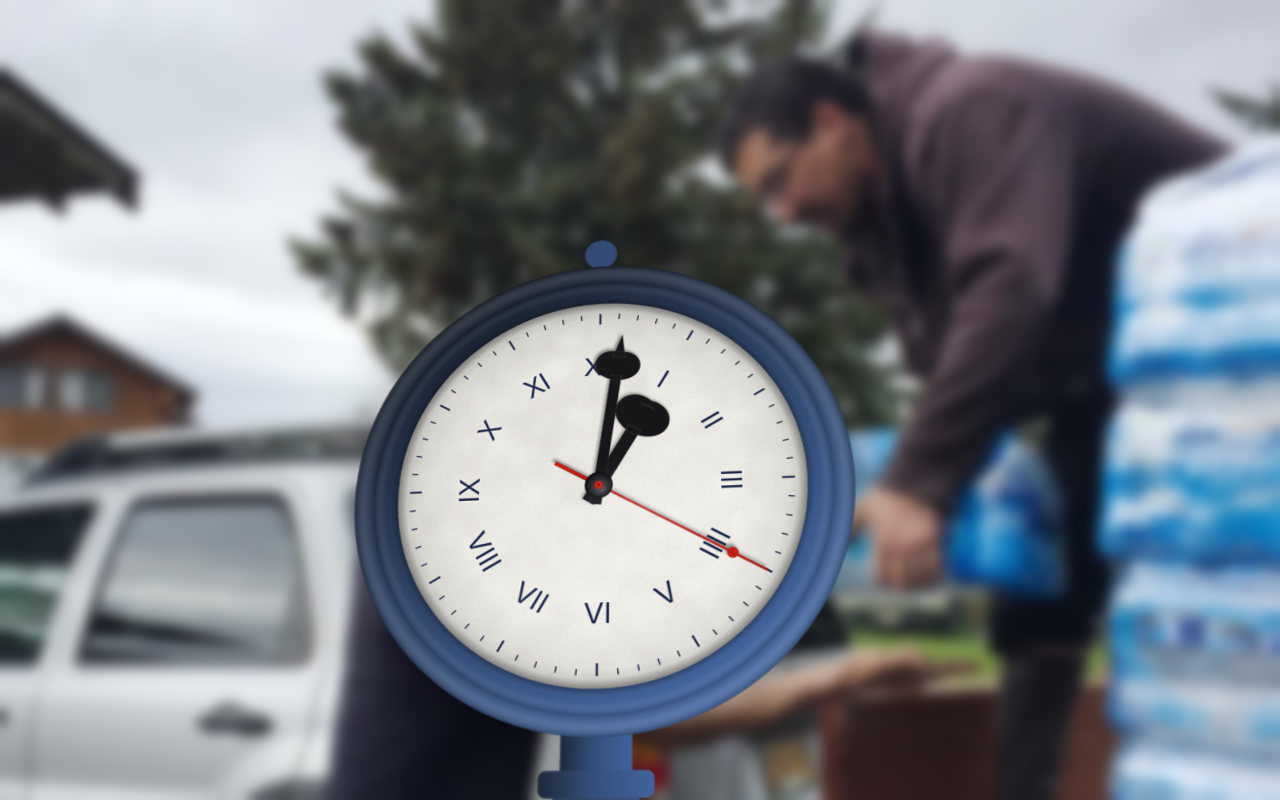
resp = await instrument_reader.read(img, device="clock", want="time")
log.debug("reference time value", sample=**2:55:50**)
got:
**1:01:20**
